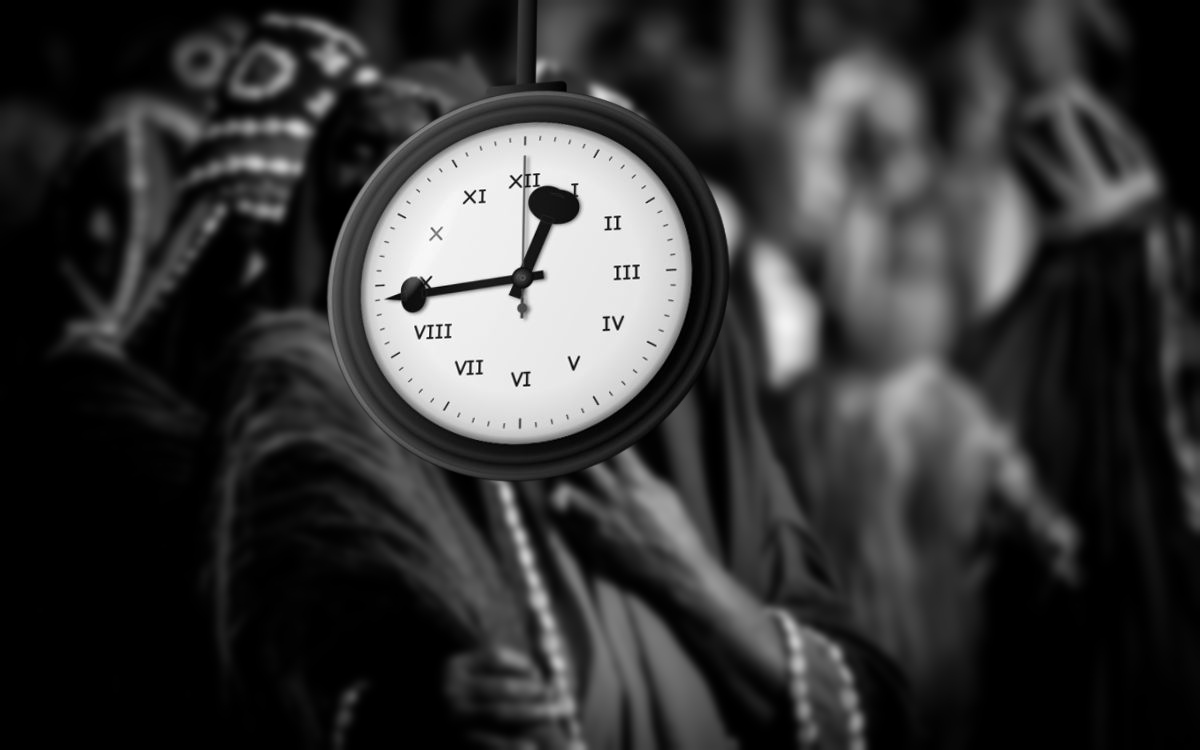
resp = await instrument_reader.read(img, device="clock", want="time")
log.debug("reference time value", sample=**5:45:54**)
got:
**12:44:00**
